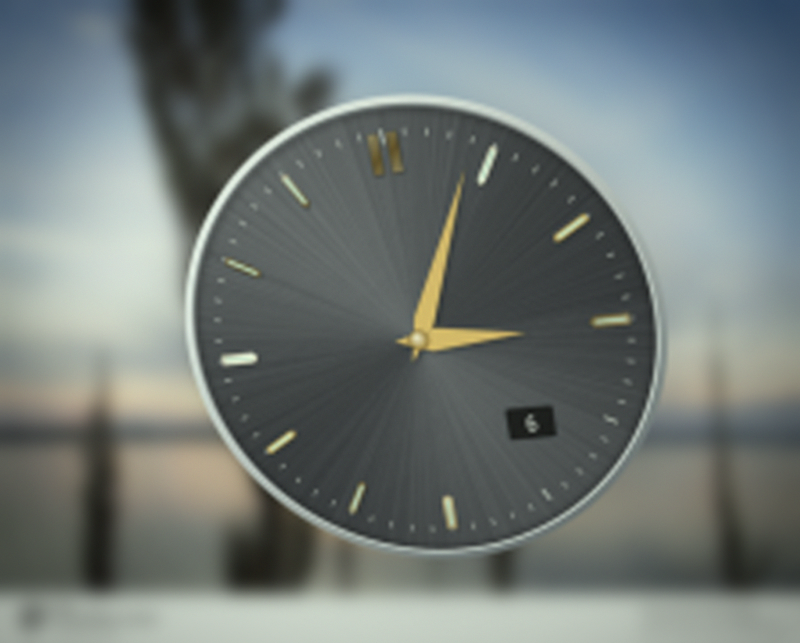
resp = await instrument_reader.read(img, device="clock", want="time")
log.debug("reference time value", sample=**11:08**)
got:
**3:04**
